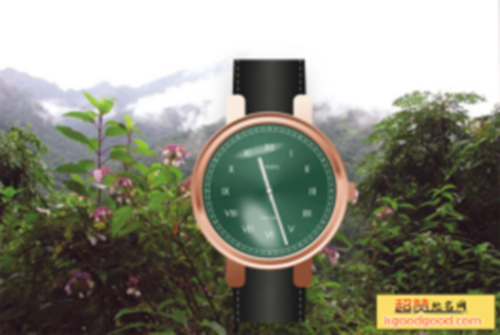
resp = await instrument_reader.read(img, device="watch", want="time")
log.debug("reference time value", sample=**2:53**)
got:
**11:27**
